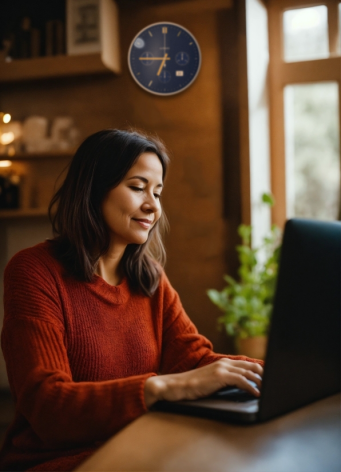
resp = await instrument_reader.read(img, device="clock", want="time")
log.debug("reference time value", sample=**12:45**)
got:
**6:45**
